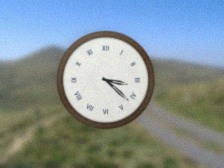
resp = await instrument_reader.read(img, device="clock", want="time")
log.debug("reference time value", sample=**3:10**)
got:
**3:22**
